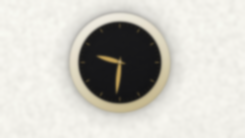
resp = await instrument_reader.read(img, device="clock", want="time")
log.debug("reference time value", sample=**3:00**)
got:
**9:31**
